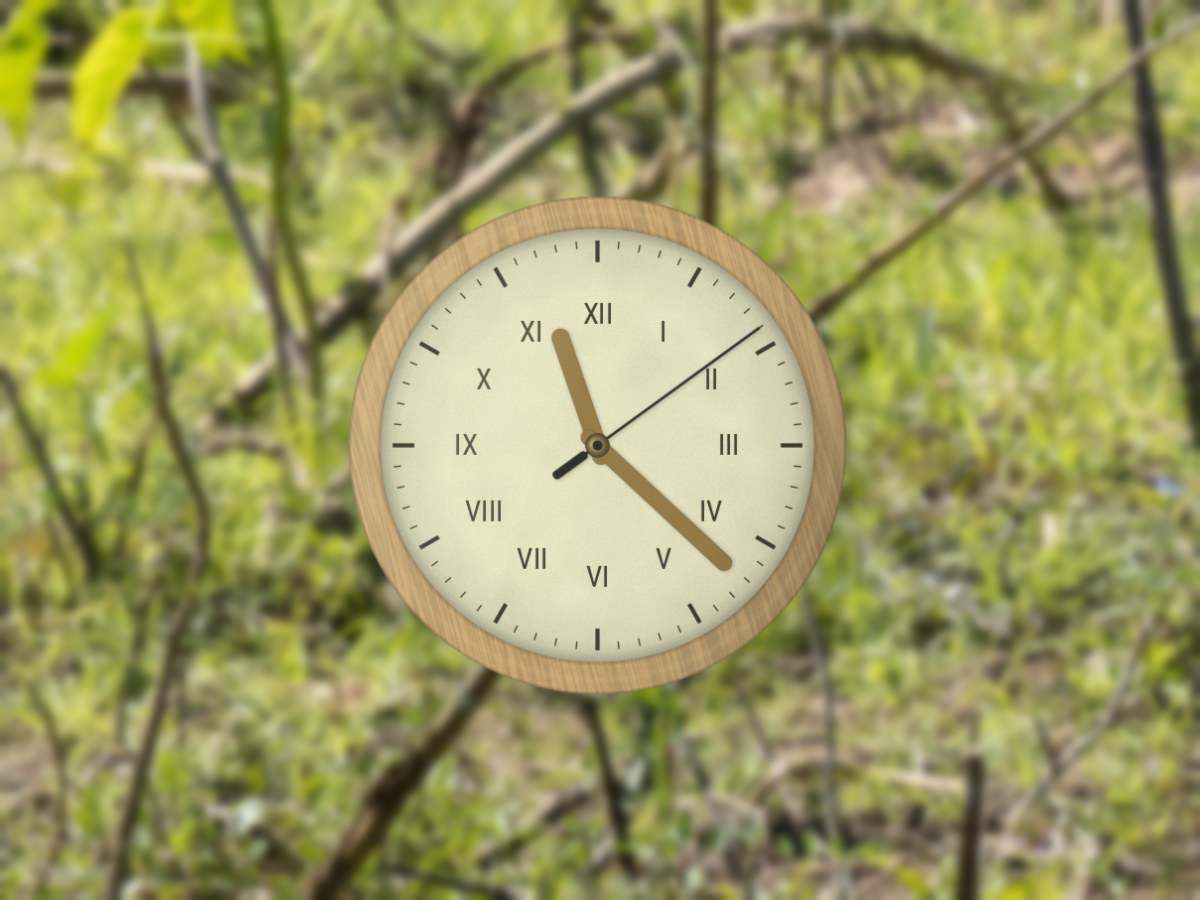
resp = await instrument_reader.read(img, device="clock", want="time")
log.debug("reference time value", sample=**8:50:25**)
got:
**11:22:09**
